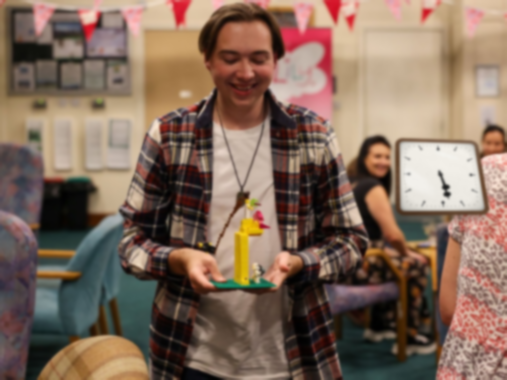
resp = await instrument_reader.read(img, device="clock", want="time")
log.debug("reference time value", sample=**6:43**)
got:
**5:28**
